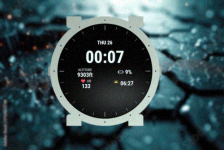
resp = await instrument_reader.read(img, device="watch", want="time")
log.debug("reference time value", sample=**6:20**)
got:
**0:07**
